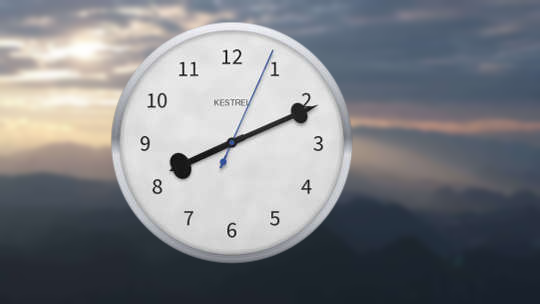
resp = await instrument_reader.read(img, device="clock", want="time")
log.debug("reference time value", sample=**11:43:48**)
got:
**8:11:04**
